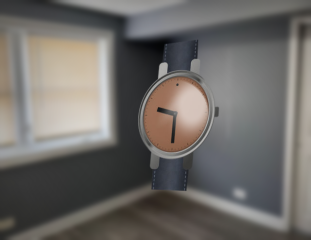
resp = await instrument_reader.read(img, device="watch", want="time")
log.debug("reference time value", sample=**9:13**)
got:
**9:30**
